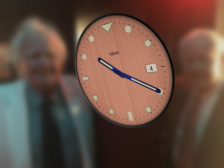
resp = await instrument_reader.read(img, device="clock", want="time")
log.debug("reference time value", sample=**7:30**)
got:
**10:20**
